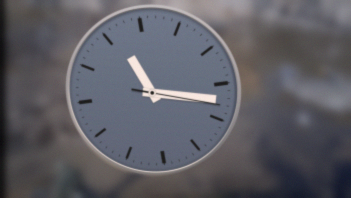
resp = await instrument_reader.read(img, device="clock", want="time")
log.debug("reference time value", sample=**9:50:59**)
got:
**11:17:18**
